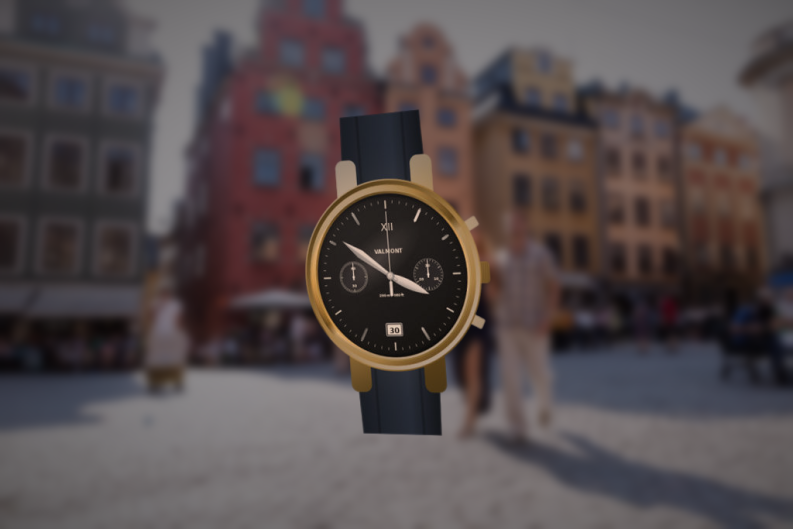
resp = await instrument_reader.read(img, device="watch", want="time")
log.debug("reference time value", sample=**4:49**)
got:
**3:51**
